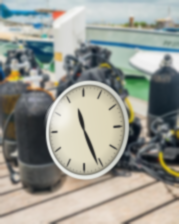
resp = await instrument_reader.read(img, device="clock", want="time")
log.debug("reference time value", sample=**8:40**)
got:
**11:26**
